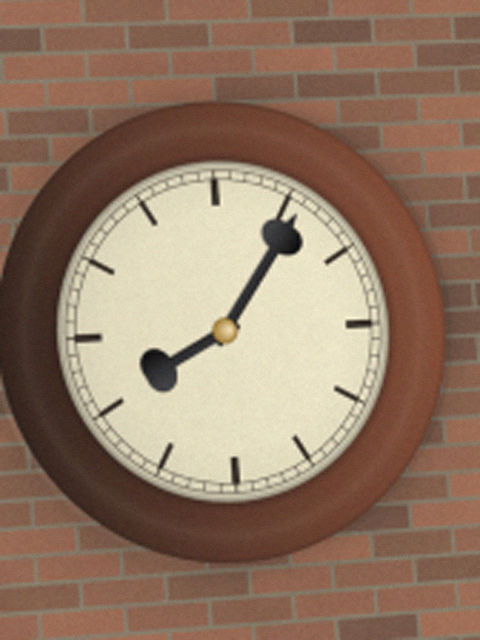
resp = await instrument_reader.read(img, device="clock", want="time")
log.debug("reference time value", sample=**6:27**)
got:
**8:06**
